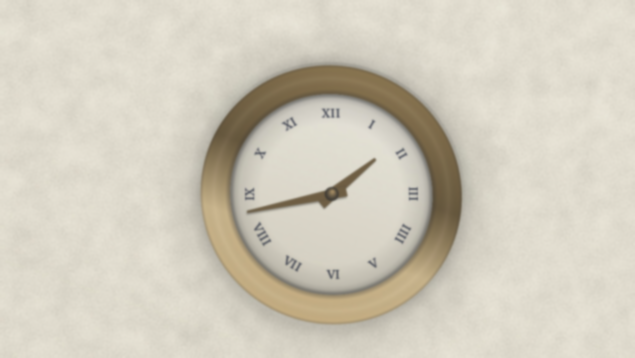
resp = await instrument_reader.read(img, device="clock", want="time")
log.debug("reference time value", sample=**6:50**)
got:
**1:43**
